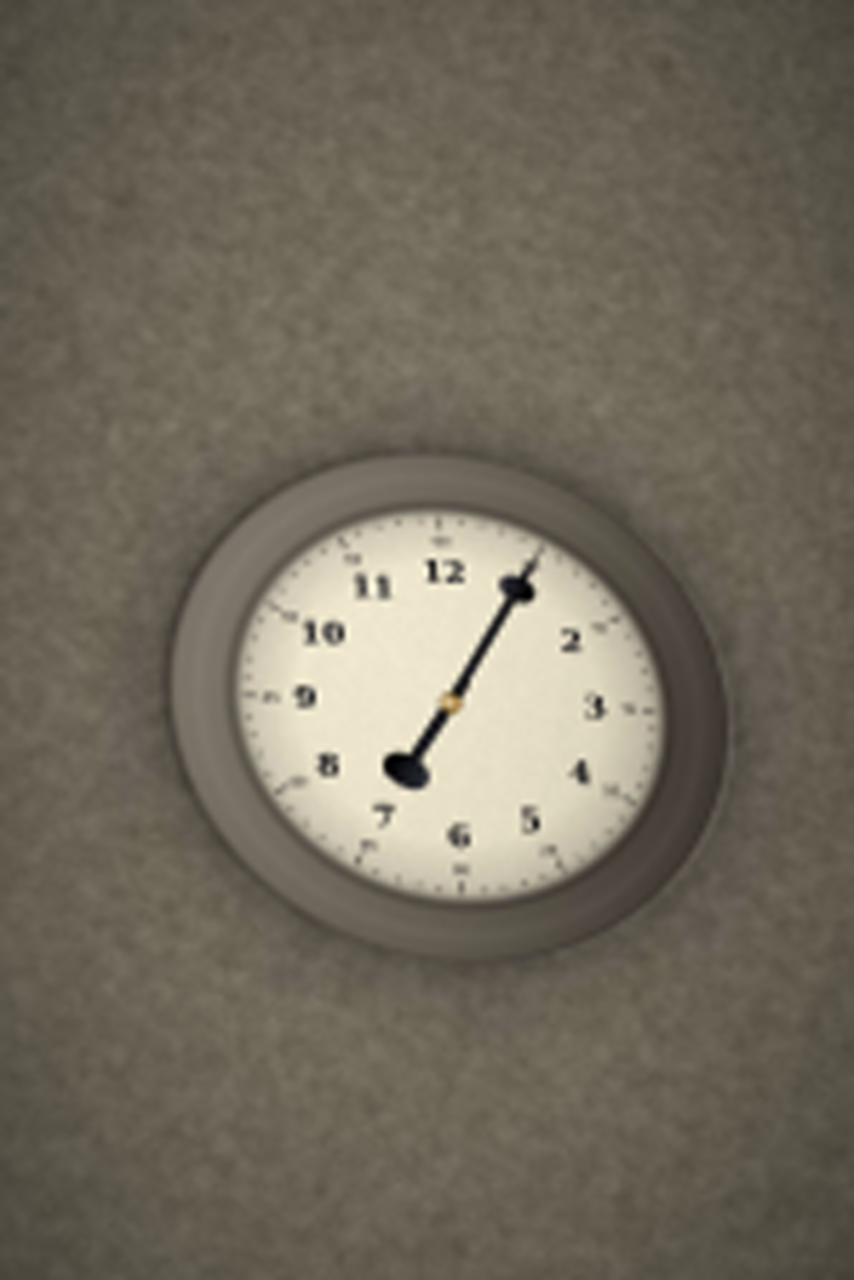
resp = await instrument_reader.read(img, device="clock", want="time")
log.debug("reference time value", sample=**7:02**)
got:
**7:05**
